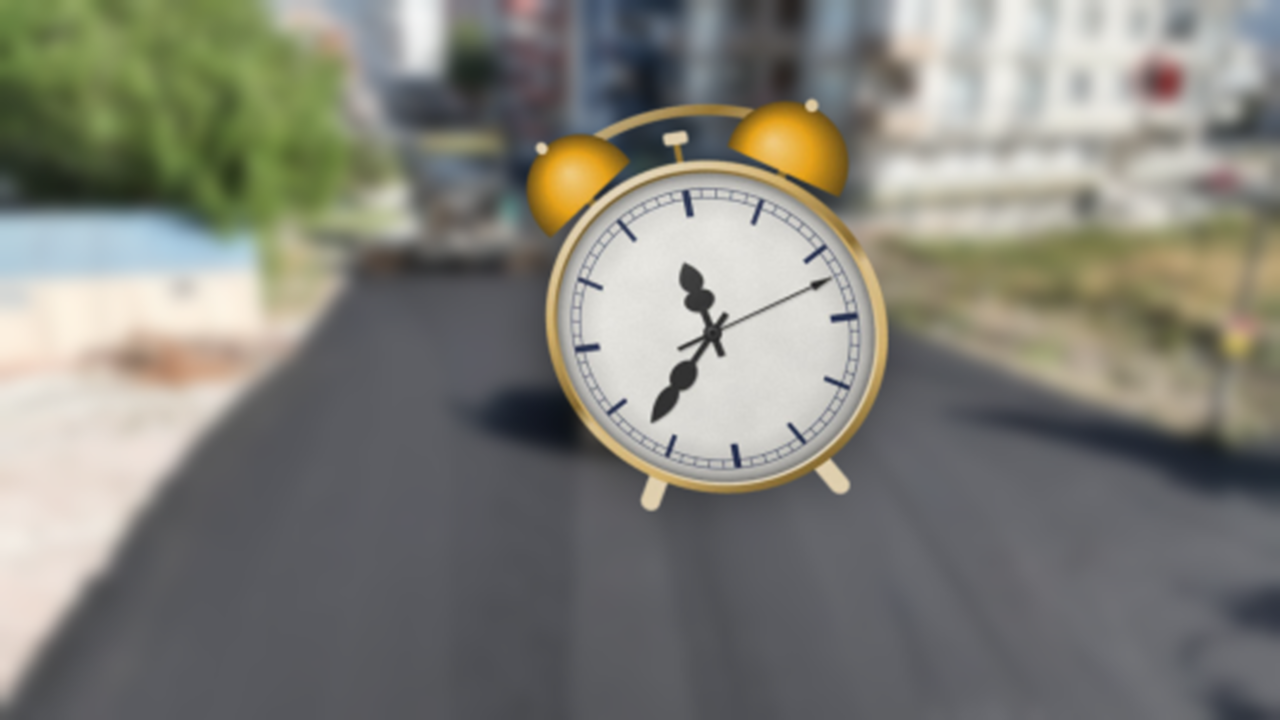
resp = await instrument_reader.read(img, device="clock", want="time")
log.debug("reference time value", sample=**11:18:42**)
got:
**11:37:12**
